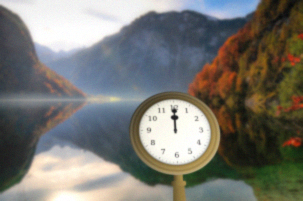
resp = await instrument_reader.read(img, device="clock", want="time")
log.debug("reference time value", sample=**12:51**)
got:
**12:00**
